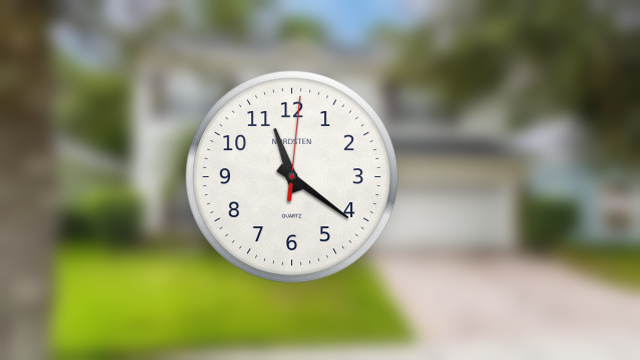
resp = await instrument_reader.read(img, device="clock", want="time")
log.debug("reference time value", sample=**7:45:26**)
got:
**11:21:01**
